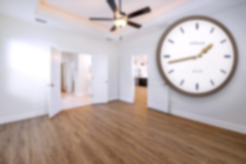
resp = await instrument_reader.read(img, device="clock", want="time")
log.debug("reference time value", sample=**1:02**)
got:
**1:43**
